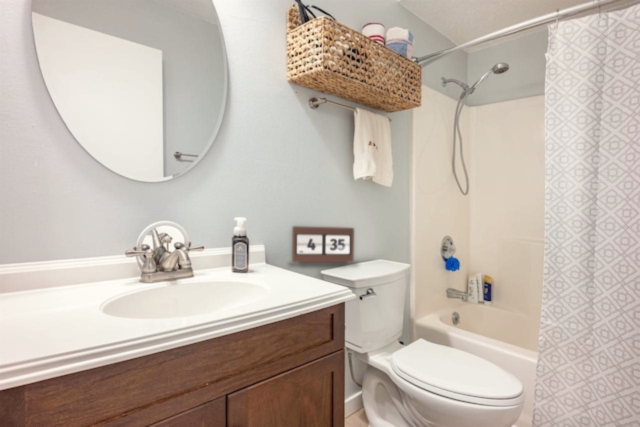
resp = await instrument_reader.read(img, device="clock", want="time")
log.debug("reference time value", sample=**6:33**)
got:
**4:35**
